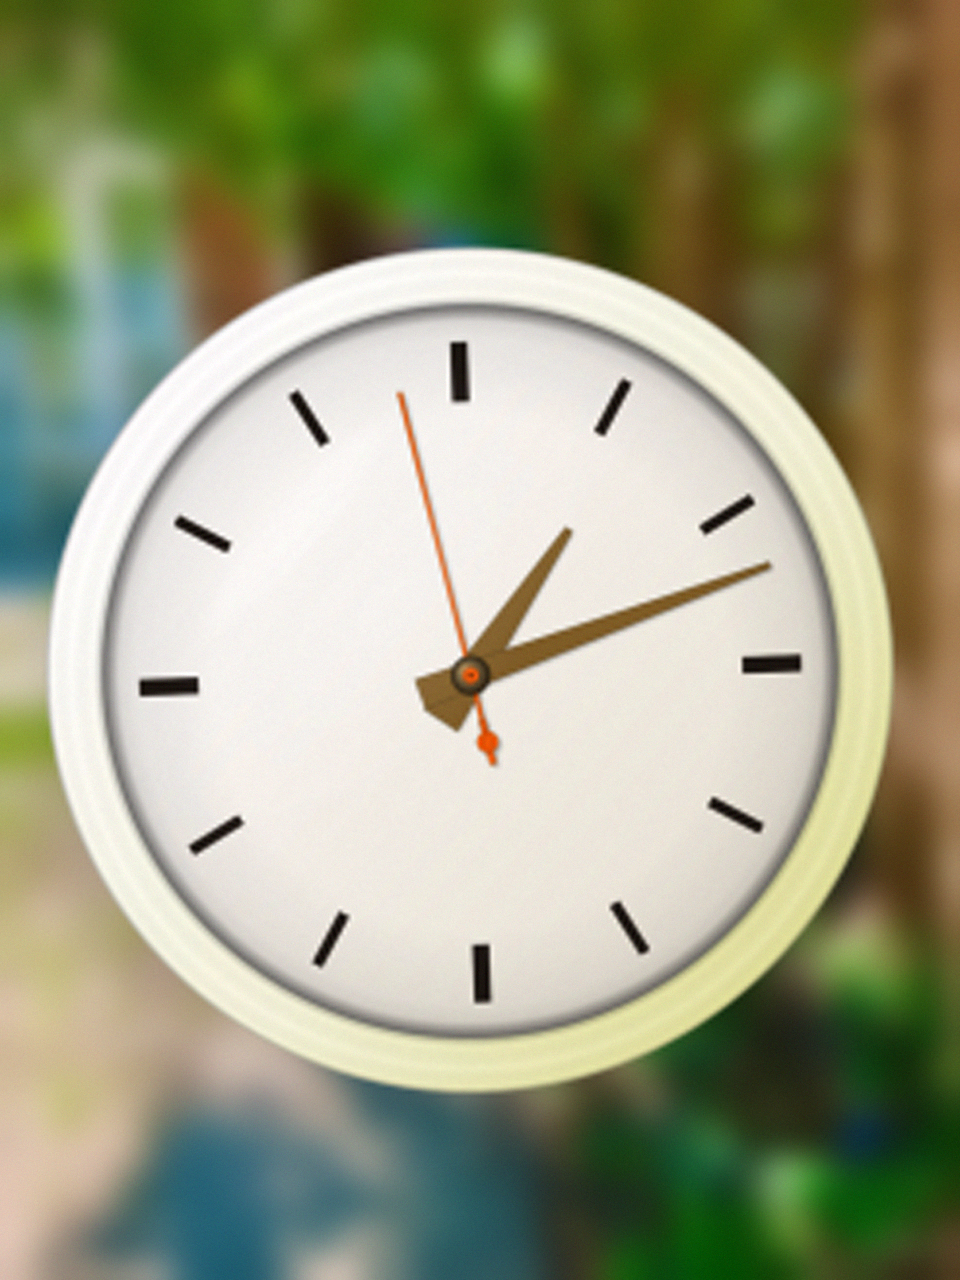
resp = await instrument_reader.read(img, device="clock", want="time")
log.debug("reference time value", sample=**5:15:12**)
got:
**1:11:58**
